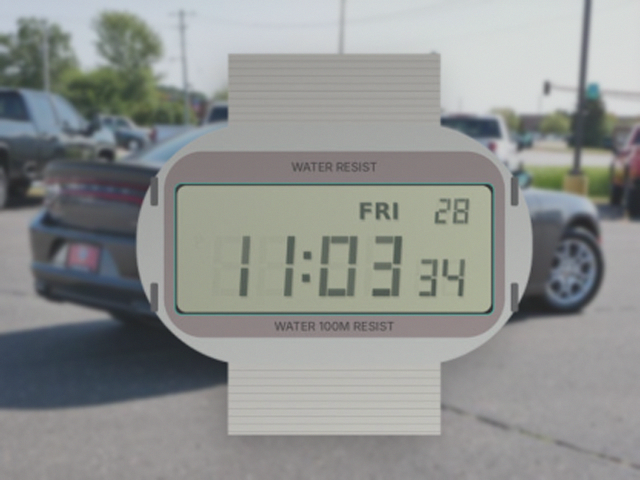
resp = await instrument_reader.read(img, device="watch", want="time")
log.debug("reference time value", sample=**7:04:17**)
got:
**11:03:34**
